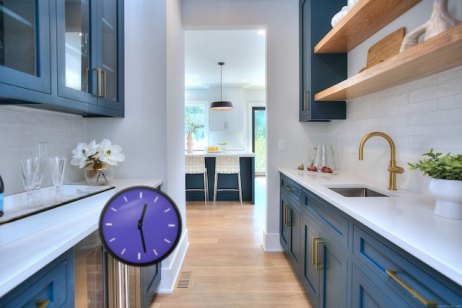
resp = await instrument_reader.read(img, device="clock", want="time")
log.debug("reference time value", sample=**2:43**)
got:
**12:28**
